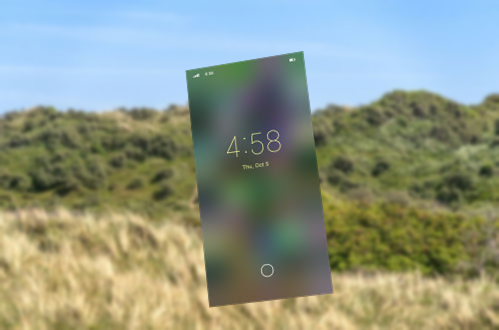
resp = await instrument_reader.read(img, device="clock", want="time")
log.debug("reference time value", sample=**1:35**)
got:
**4:58**
